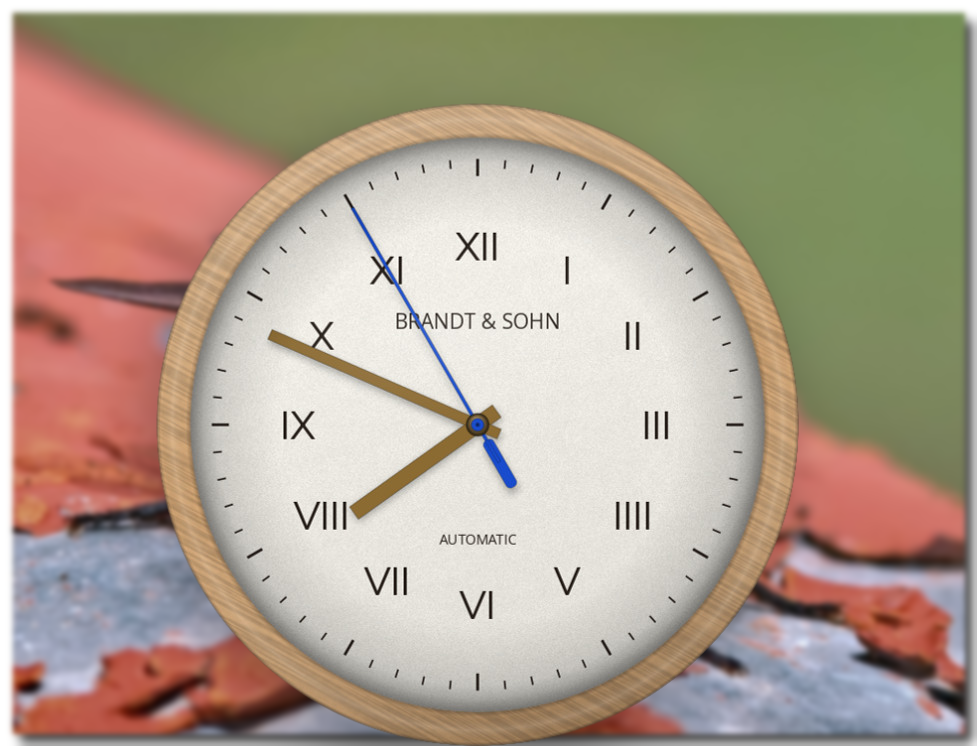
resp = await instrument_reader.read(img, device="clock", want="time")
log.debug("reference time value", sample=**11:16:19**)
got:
**7:48:55**
